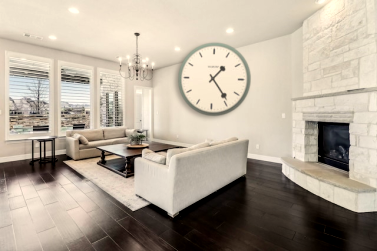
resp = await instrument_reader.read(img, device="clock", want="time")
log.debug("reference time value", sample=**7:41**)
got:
**1:24**
